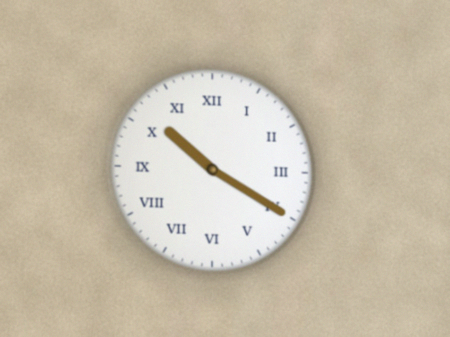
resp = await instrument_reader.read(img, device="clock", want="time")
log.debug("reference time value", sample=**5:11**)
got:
**10:20**
